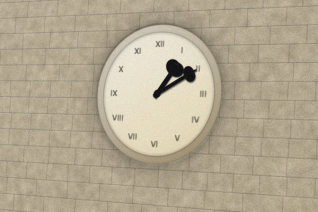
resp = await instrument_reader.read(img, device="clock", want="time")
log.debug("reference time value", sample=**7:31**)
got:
**1:10**
